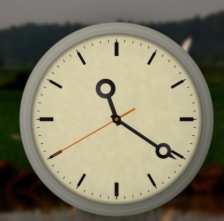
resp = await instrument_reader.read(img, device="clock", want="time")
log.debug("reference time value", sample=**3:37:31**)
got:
**11:20:40**
